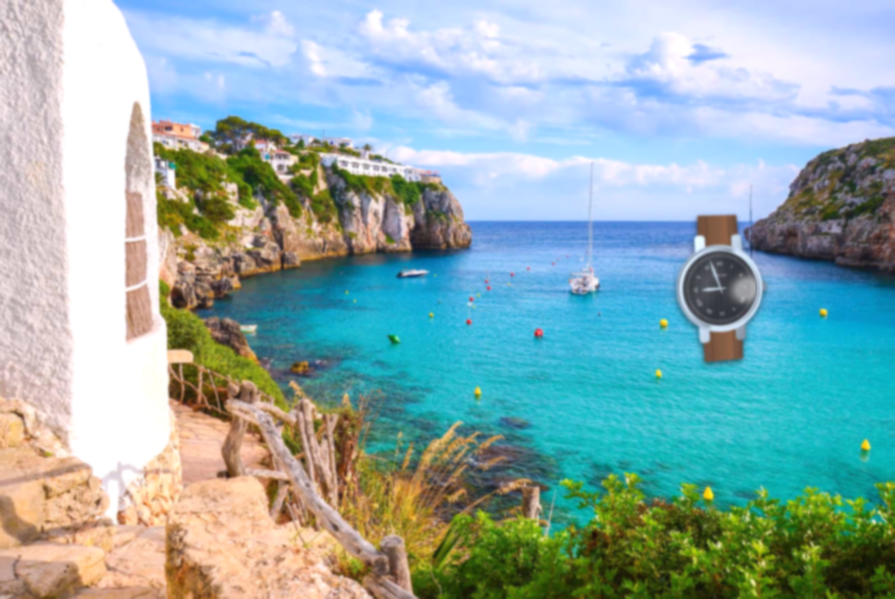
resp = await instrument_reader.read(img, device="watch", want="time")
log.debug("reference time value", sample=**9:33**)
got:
**8:57**
